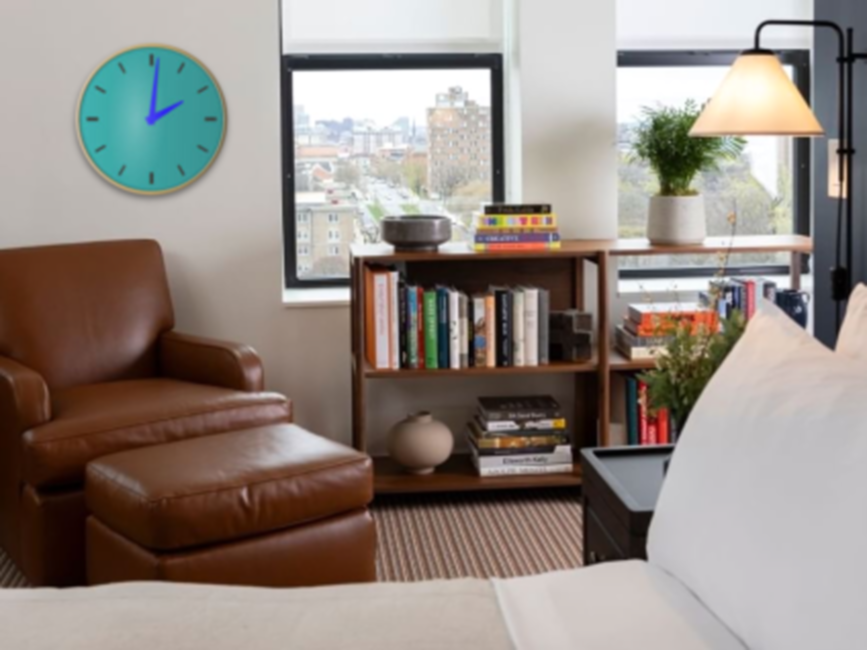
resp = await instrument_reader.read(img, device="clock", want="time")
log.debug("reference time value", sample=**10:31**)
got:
**2:01**
